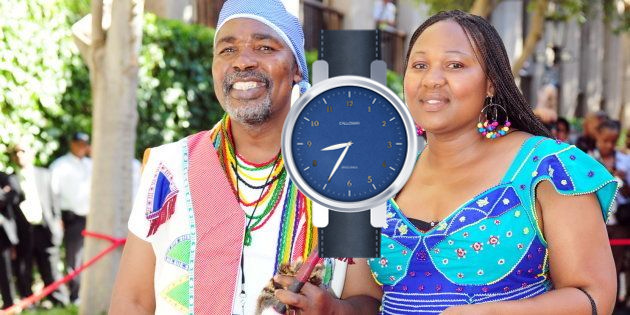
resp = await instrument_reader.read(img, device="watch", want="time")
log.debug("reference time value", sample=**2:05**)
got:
**8:35**
